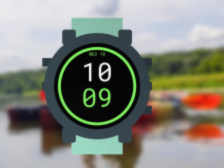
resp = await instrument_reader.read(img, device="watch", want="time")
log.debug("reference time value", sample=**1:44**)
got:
**10:09**
